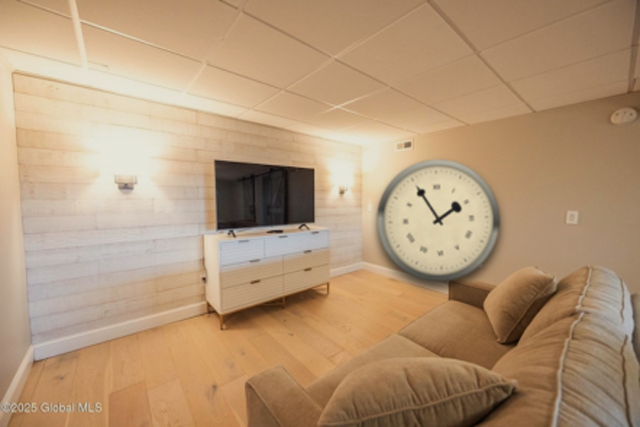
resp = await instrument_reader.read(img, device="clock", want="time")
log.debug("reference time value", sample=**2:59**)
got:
**1:55**
